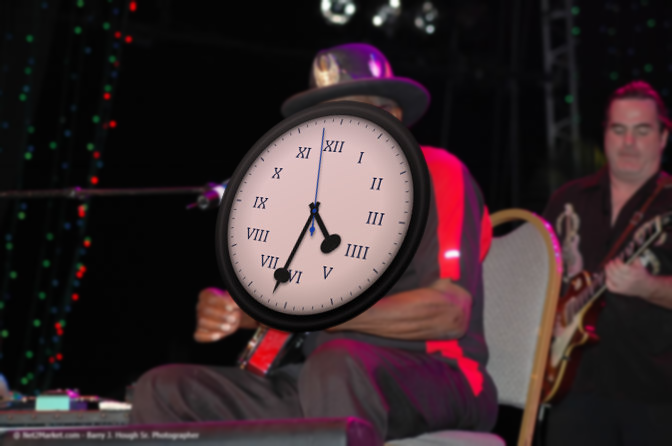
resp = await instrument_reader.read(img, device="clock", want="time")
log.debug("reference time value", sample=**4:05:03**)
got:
**4:31:58**
